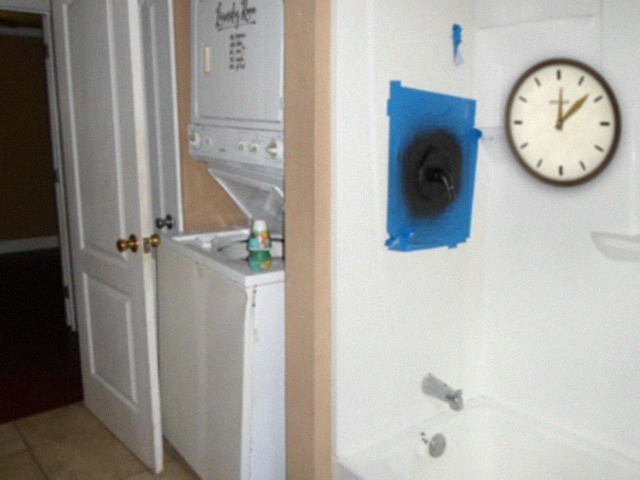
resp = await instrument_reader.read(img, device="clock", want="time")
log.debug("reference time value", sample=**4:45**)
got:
**12:08**
